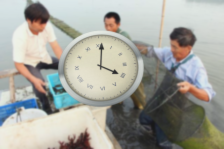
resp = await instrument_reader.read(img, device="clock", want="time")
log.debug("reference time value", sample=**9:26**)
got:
**4:01**
